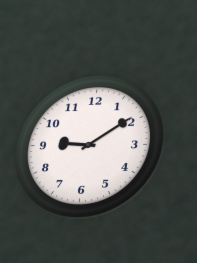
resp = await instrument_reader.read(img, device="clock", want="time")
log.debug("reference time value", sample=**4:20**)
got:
**9:09**
